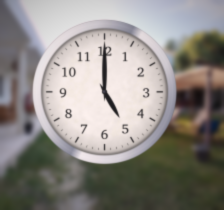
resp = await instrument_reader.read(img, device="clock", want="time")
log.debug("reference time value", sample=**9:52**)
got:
**5:00**
